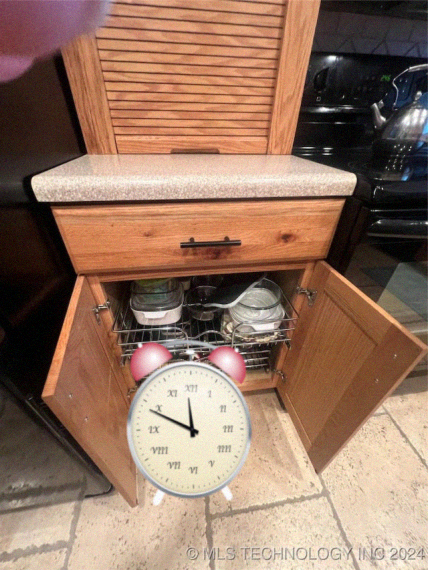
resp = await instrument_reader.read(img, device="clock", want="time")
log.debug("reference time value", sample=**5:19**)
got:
**11:49**
